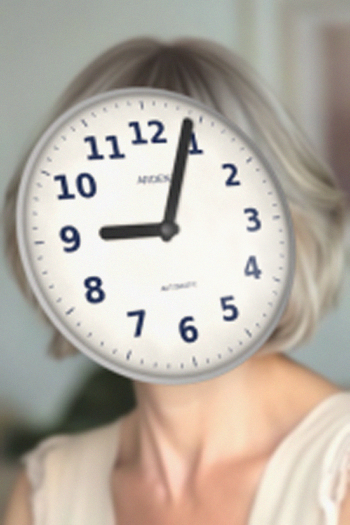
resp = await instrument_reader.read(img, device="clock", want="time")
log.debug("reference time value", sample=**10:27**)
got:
**9:04**
